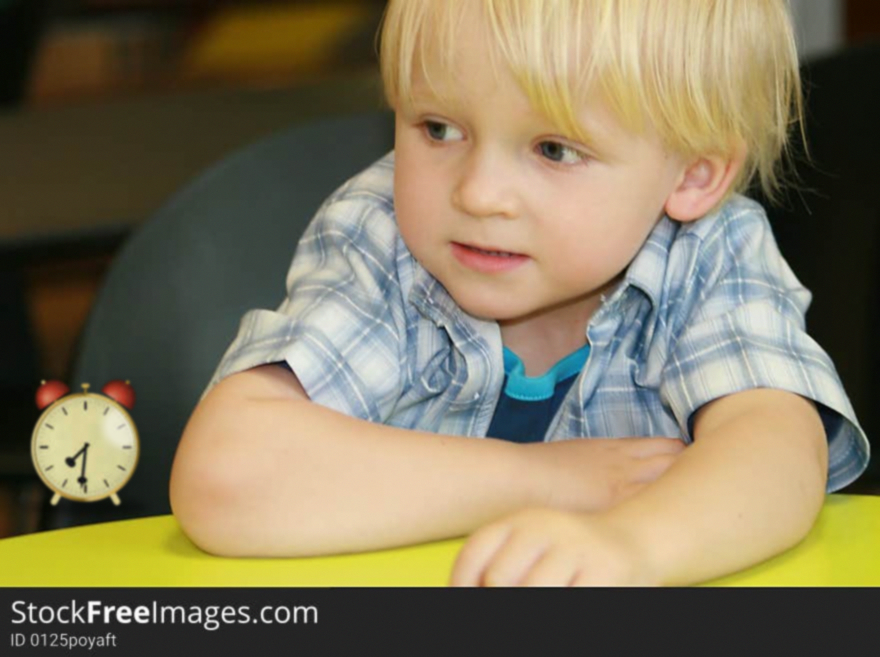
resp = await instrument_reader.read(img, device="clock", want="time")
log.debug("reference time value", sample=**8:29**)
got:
**7:31**
